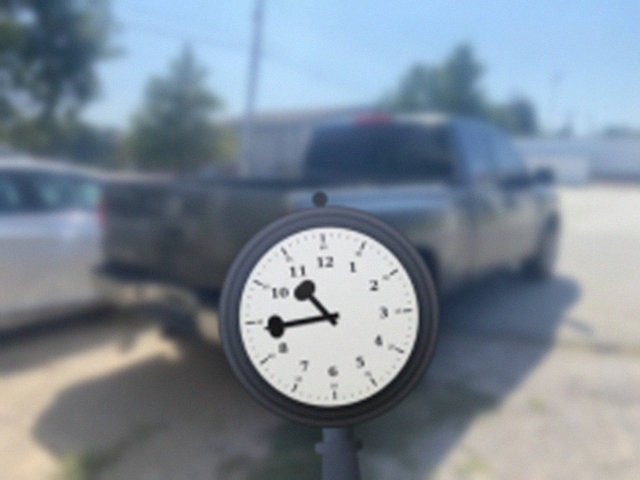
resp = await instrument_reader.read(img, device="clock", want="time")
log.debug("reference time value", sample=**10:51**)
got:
**10:44**
